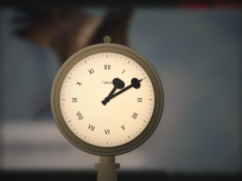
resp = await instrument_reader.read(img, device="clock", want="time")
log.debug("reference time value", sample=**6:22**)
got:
**1:10**
